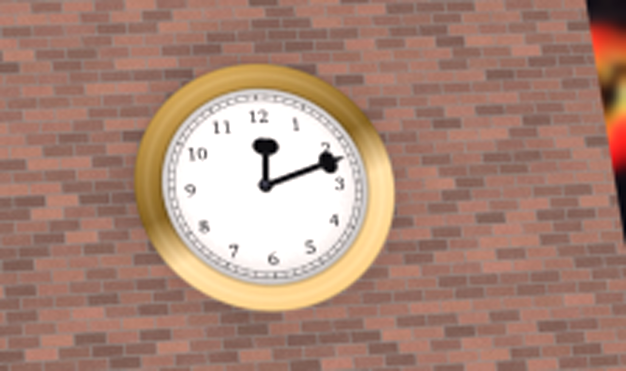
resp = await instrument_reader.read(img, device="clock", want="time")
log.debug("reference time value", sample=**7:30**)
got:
**12:12**
